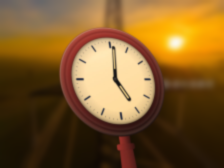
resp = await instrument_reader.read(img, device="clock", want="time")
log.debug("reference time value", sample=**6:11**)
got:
**5:01**
